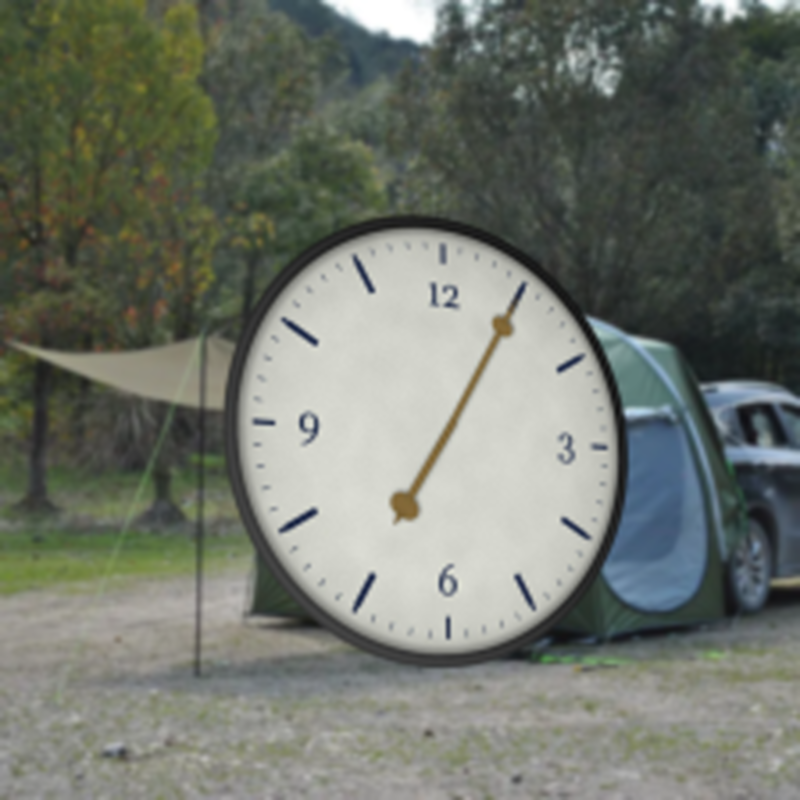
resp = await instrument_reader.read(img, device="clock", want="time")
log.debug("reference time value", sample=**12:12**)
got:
**7:05**
